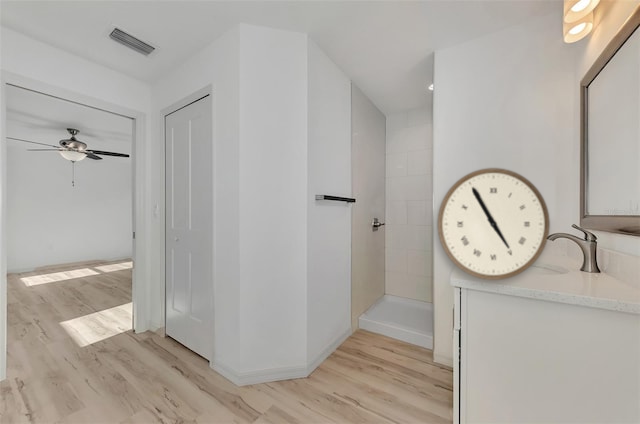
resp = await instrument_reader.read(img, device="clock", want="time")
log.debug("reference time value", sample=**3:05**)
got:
**4:55**
